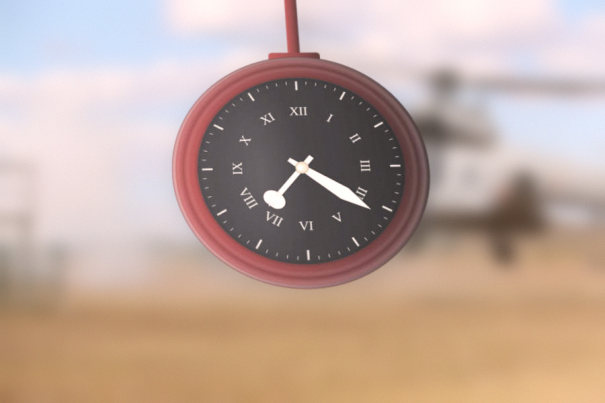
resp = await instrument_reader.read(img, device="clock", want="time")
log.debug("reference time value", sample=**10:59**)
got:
**7:21**
